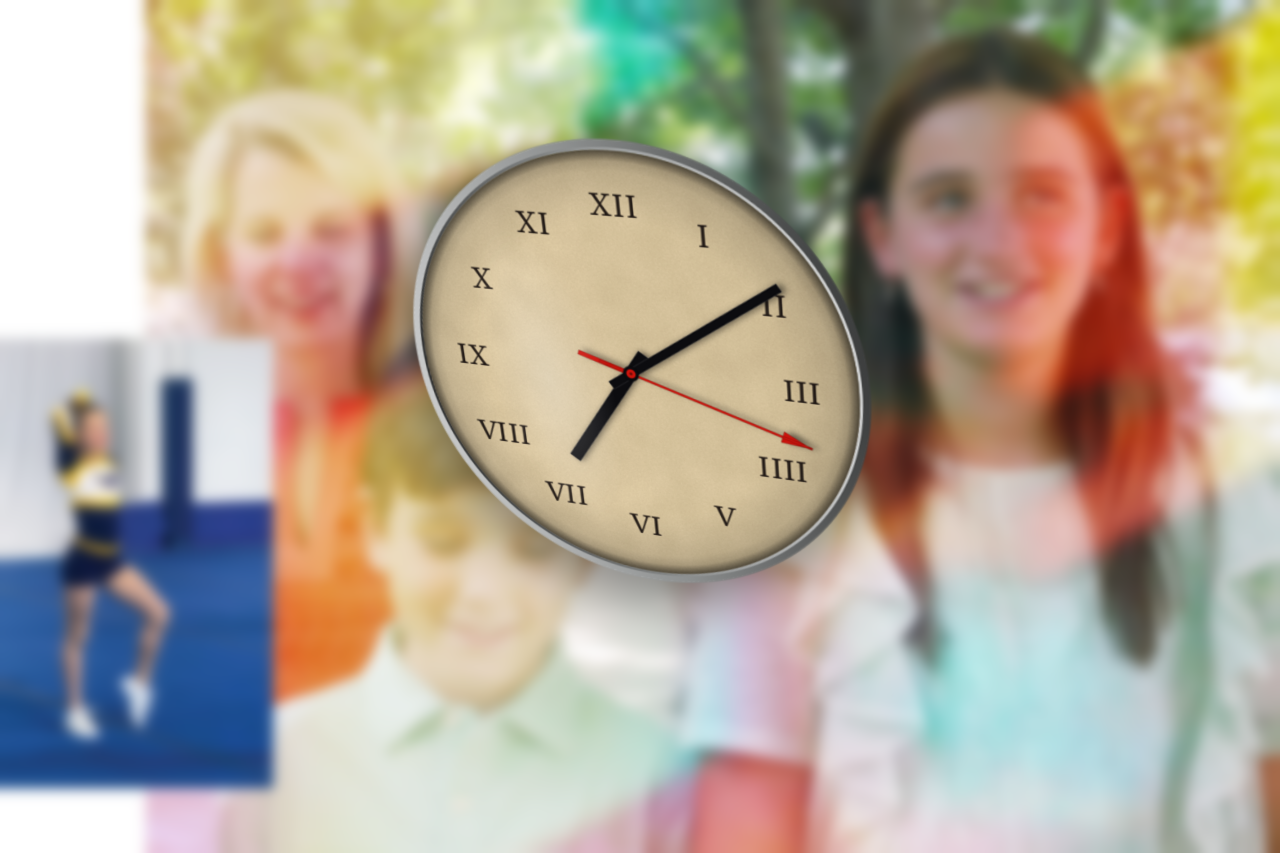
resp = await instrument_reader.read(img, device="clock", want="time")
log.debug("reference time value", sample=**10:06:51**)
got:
**7:09:18**
